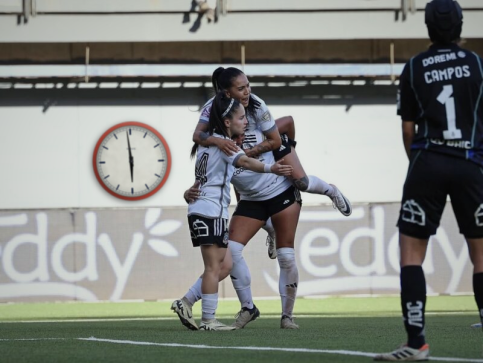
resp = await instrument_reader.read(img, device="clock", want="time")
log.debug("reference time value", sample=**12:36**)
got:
**5:59**
